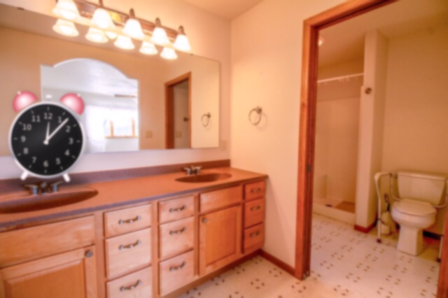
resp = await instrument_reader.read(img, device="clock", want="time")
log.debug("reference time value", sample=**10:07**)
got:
**12:07**
